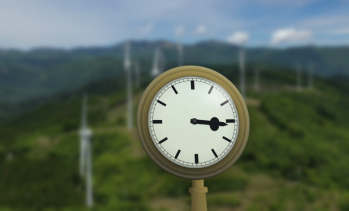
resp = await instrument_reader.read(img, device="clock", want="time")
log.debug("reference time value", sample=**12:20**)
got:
**3:16**
